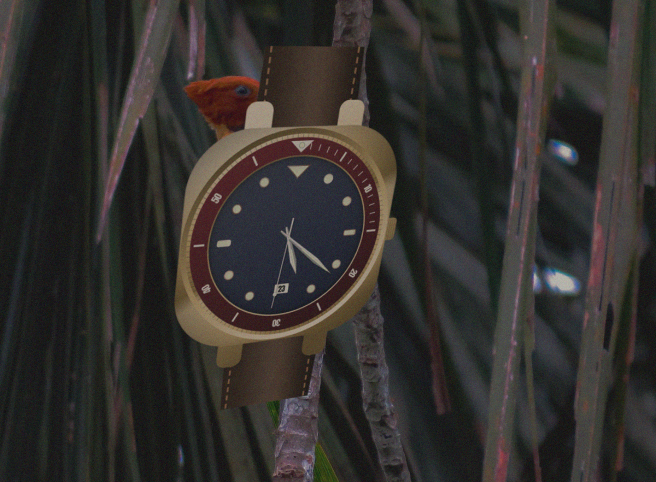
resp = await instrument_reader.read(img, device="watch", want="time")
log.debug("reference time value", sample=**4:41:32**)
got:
**5:21:31**
